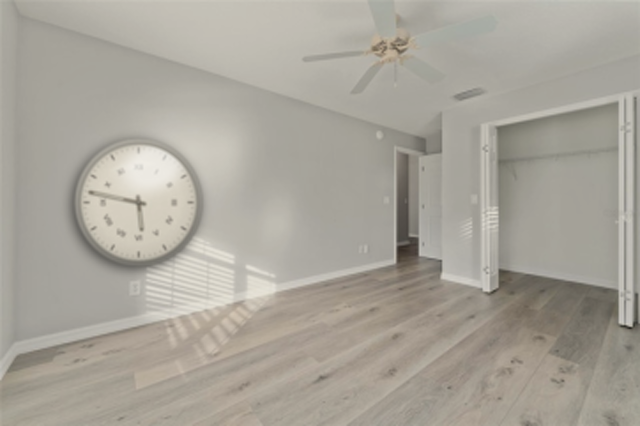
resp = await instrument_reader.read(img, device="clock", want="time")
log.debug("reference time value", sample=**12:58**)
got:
**5:47**
